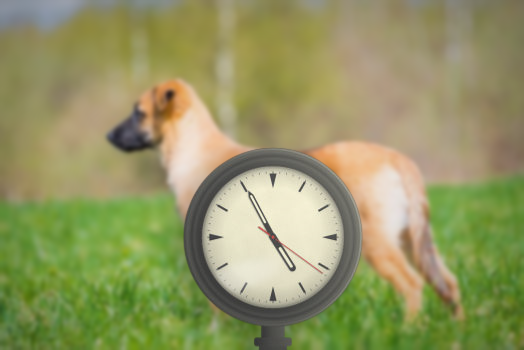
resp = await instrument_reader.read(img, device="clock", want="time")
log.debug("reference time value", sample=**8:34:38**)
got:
**4:55:21**
